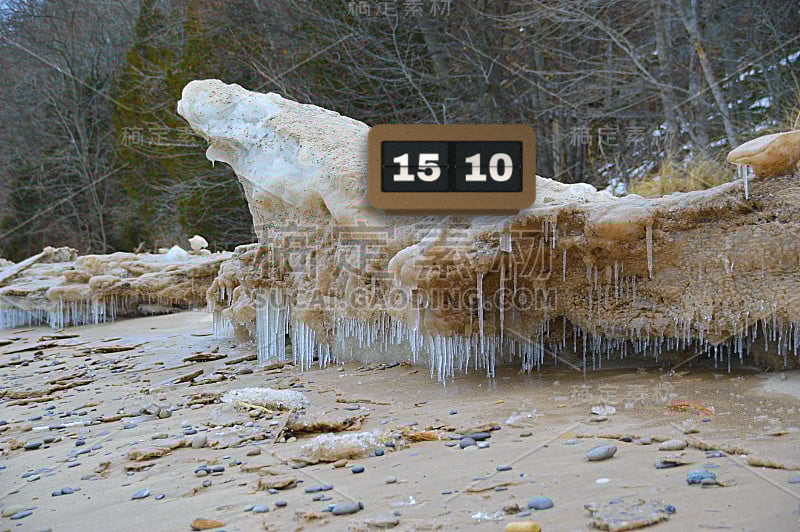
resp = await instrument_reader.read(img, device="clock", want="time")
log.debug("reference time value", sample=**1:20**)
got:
**15:10**
